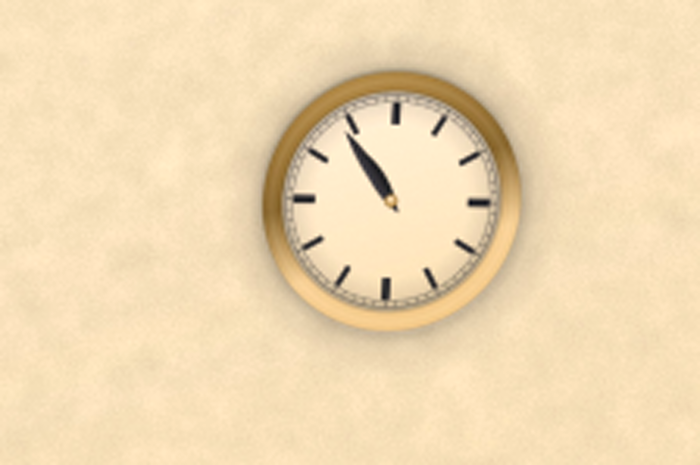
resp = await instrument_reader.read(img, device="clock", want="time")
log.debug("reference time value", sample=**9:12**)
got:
**10:54**
